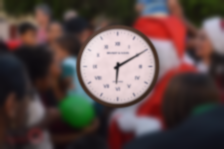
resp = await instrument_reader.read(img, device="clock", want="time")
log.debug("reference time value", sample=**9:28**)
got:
**6:10**
